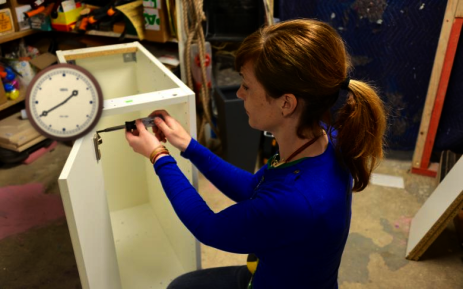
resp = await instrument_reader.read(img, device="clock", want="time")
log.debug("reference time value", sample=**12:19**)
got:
**1:40**
